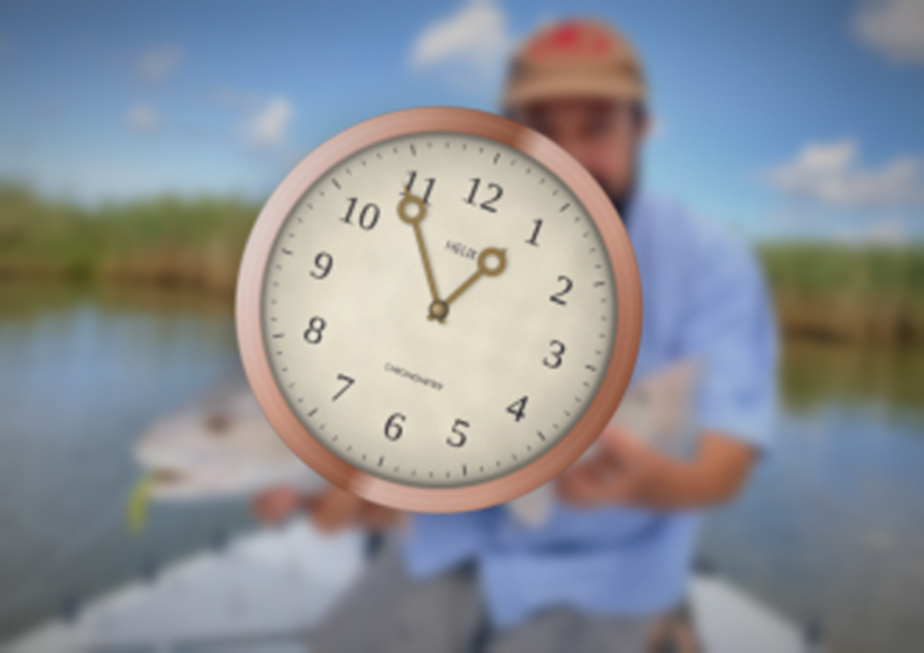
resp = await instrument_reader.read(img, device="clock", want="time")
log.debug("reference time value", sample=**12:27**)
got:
**12:54**
